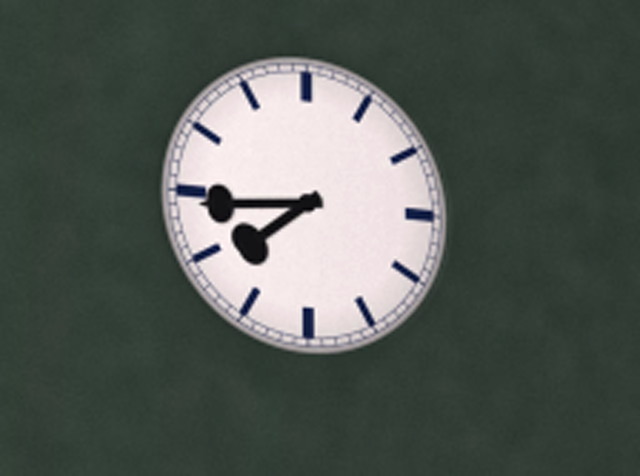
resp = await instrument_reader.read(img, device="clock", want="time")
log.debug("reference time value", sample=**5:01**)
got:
**7:44**
